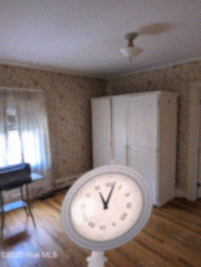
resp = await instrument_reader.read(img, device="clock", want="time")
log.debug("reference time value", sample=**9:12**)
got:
**11:02**
